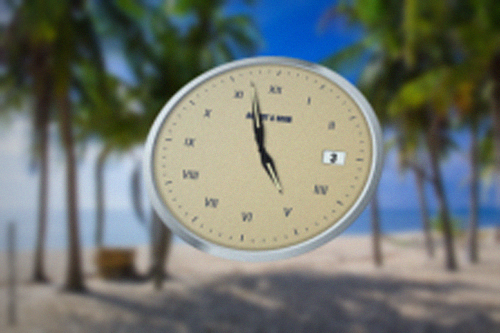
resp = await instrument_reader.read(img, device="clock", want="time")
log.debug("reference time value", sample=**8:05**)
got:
**4:57**
